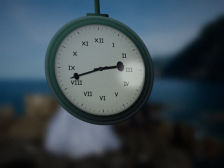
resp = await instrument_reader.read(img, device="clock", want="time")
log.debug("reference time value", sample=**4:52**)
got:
**2:42**
